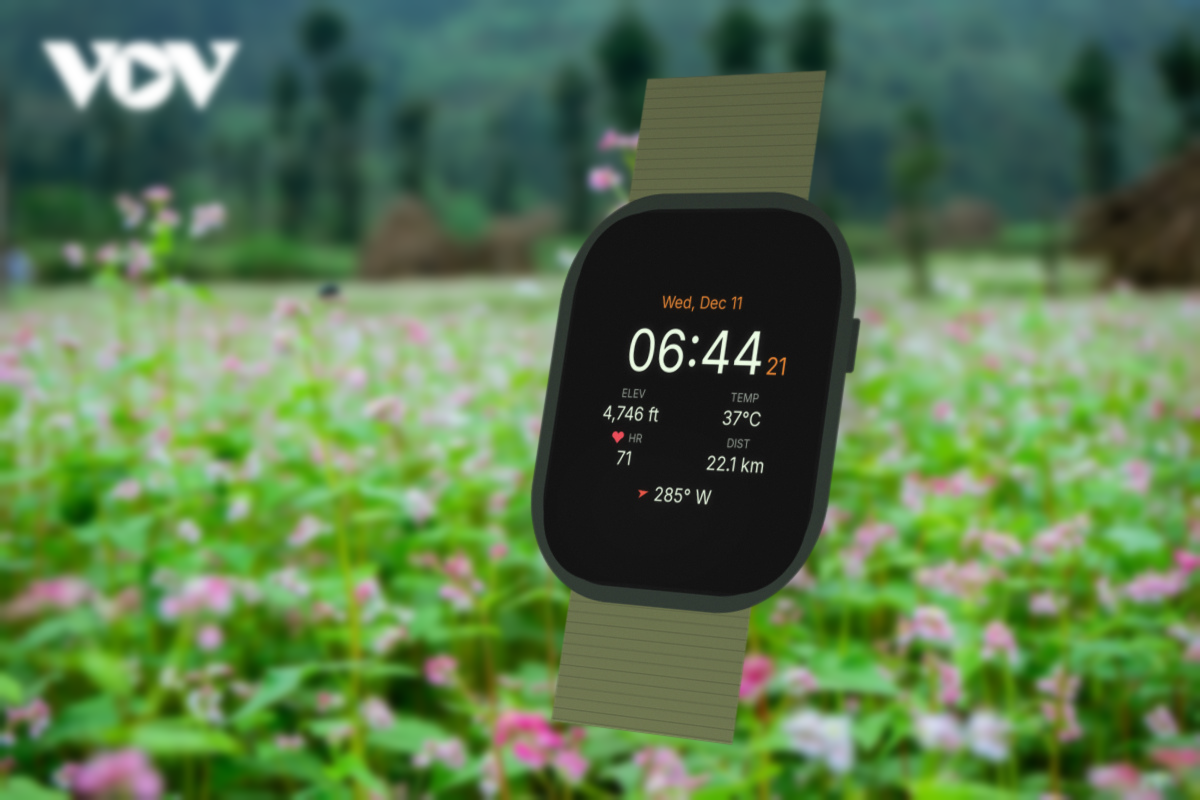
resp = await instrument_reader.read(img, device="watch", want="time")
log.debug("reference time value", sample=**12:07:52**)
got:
**6:44:21**
